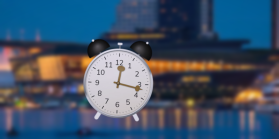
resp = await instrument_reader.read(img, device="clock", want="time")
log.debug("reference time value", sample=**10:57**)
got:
**12:17**
